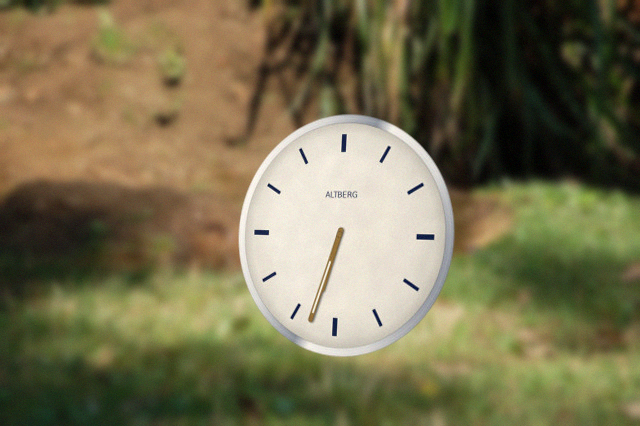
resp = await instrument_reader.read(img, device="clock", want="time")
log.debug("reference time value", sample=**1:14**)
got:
**6:33**
